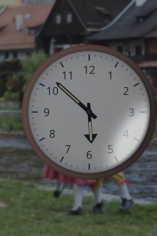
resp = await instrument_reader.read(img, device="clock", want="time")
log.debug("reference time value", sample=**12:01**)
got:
**5:52**
